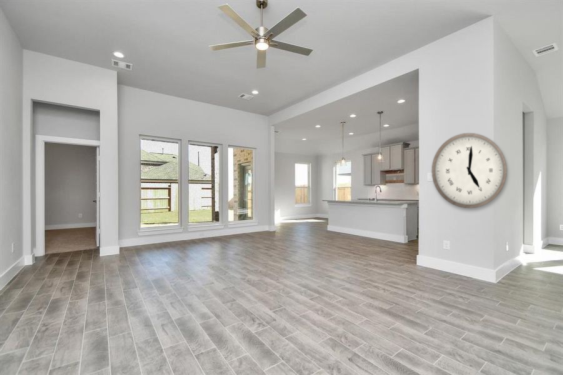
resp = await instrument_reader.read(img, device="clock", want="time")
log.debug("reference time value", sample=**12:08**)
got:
**5:01**
